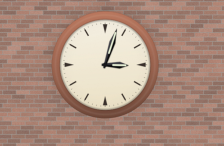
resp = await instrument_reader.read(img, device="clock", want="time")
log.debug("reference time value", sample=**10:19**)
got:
**3:03**
